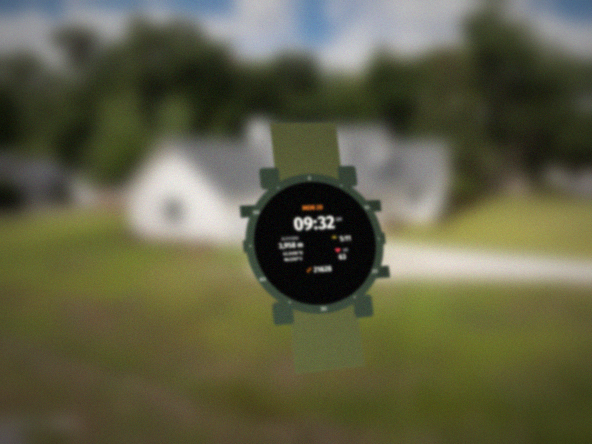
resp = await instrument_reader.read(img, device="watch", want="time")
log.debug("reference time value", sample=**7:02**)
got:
**9:32**
